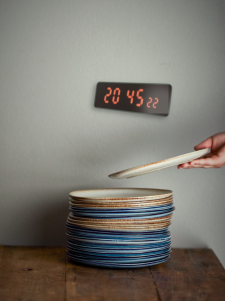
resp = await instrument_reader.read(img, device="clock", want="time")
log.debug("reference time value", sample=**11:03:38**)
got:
**20:45:22**
